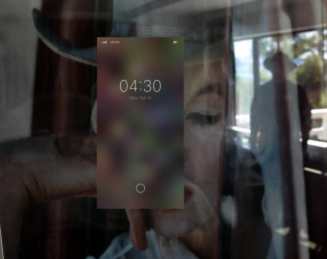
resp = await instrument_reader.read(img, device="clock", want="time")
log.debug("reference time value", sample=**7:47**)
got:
**4:30**
